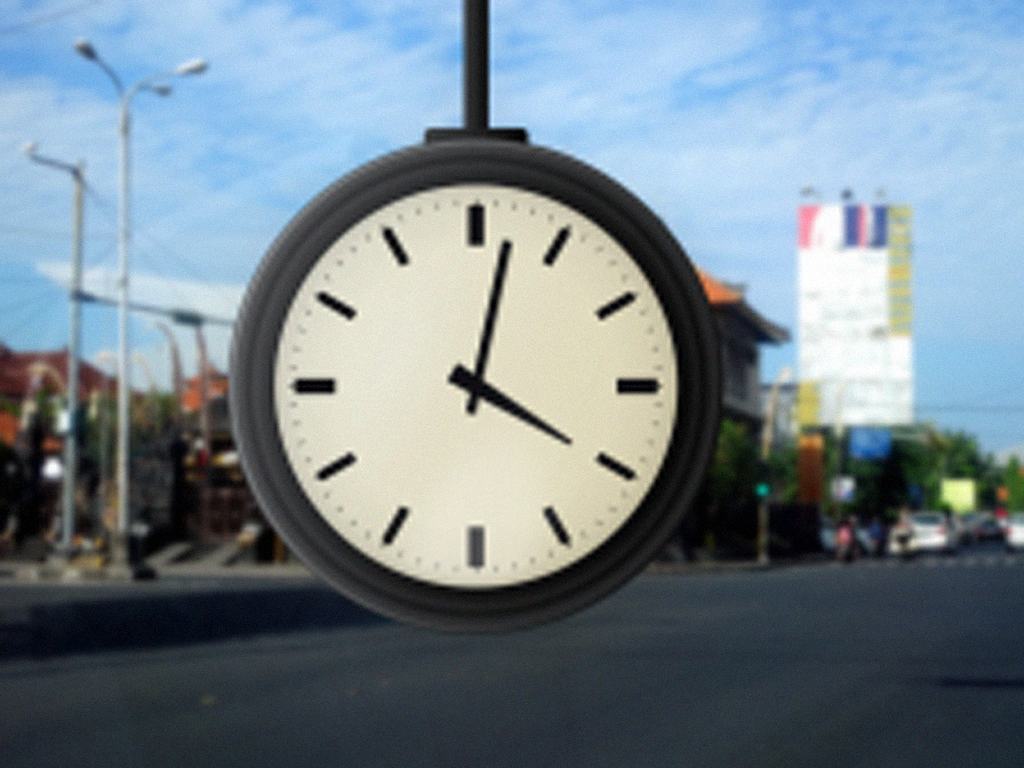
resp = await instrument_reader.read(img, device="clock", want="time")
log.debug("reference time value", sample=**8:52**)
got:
**4:02**
